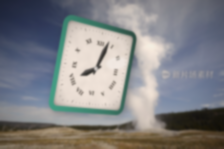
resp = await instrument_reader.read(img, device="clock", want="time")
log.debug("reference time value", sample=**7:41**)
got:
**8:03**
